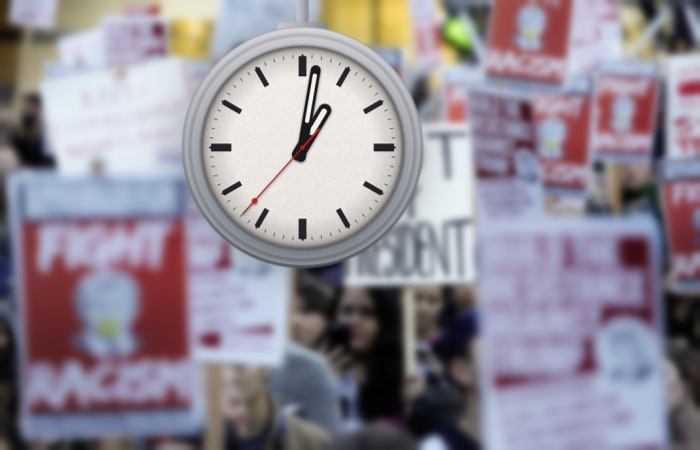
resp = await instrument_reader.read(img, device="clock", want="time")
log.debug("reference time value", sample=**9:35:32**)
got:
**1:01:37**
